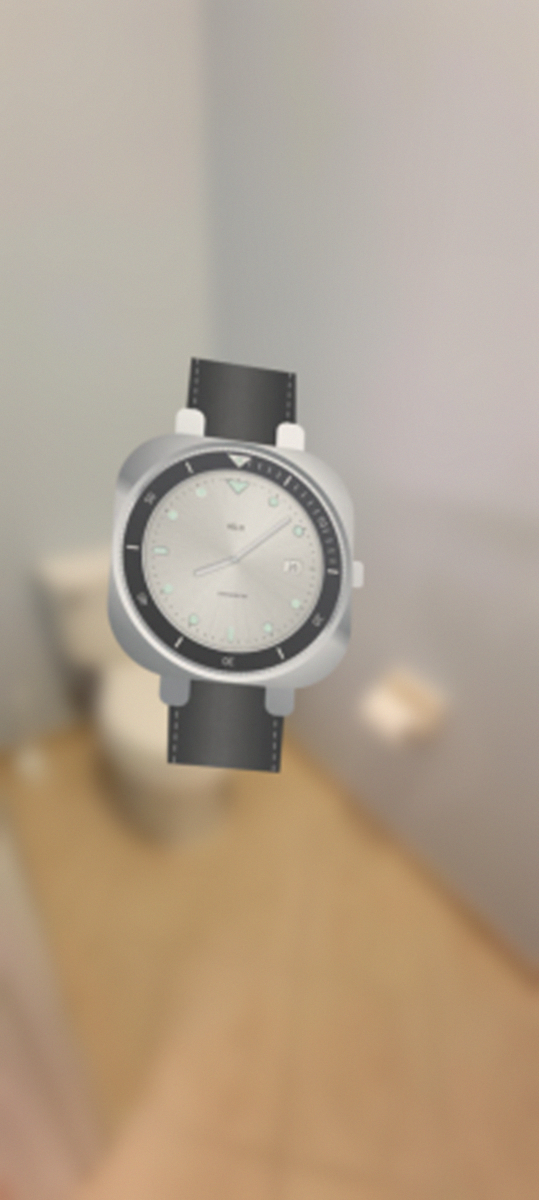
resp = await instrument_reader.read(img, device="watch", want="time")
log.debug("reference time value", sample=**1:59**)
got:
**8:08**
